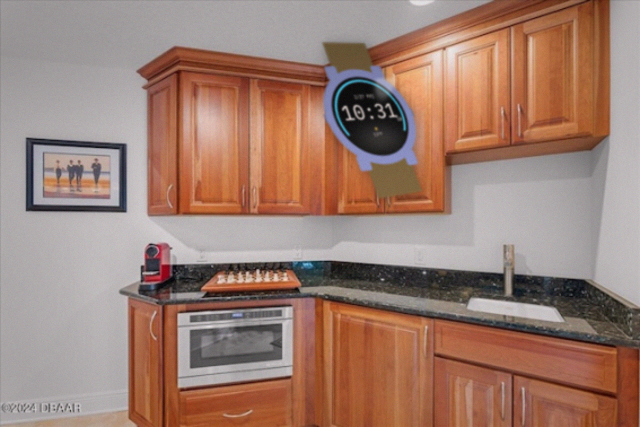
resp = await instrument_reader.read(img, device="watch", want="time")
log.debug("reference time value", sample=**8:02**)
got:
**10:31**
